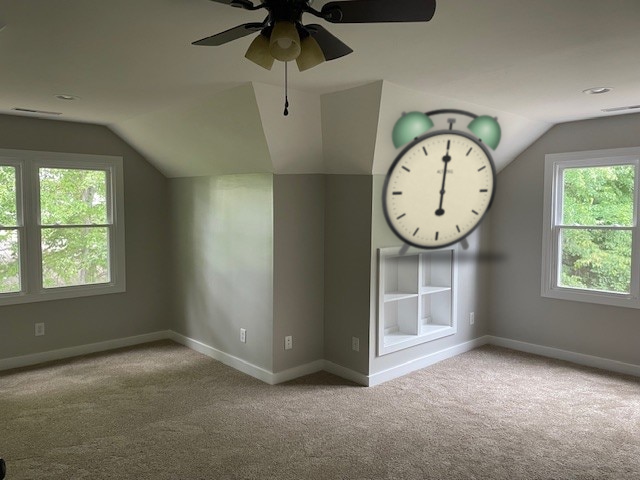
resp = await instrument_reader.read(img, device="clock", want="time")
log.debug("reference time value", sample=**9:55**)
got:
**6:00**
